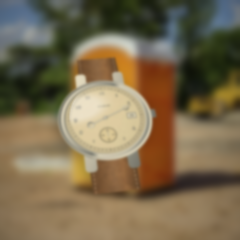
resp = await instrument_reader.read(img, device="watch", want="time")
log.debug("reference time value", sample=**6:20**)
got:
**8:11**
